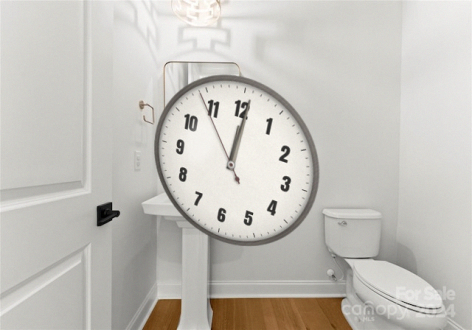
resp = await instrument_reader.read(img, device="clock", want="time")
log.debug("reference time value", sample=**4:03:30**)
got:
**12:00:54**
